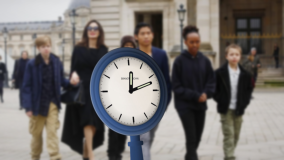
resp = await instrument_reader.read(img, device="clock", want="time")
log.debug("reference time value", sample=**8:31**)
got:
**12:12**
